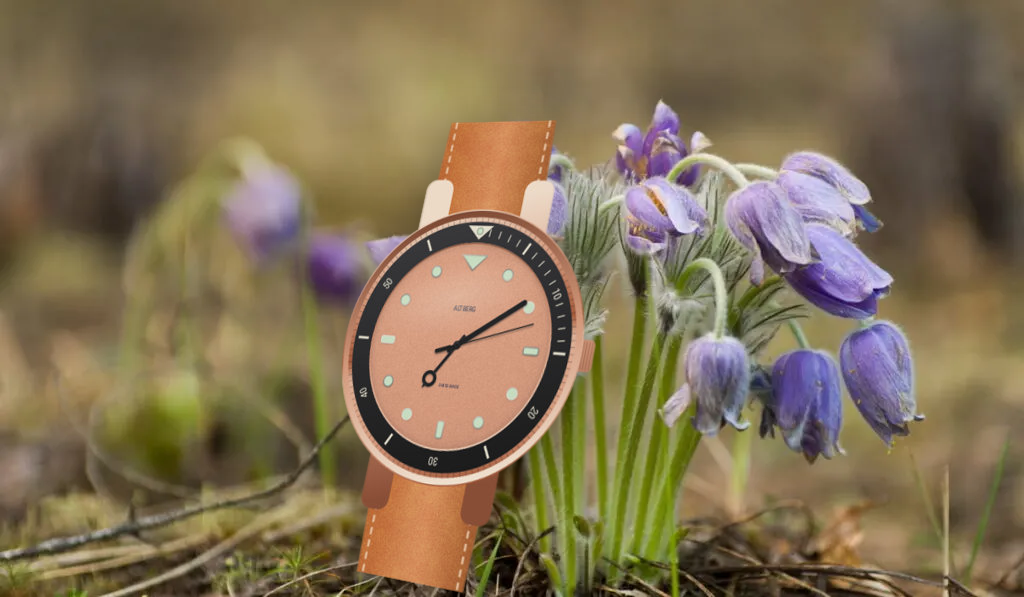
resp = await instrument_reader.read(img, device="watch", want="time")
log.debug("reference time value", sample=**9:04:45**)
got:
**7:09:12**
